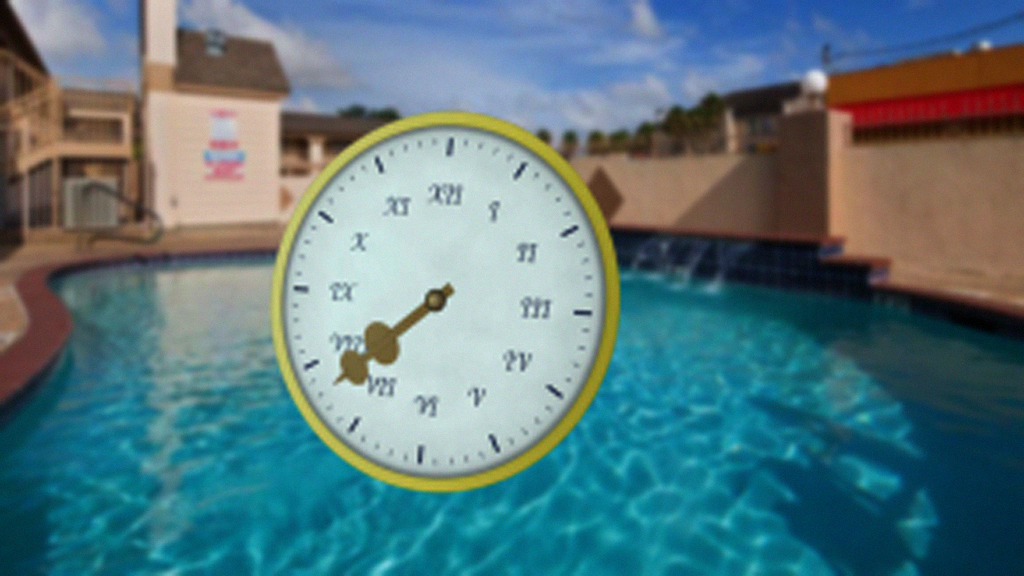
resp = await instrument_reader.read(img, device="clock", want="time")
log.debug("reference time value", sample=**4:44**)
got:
**7:38**
